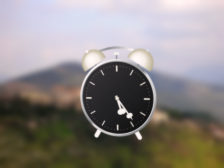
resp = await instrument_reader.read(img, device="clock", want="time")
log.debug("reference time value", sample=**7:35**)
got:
**5:24**
